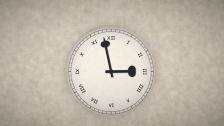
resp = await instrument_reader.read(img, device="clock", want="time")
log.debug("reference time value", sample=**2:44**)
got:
**2:58**
